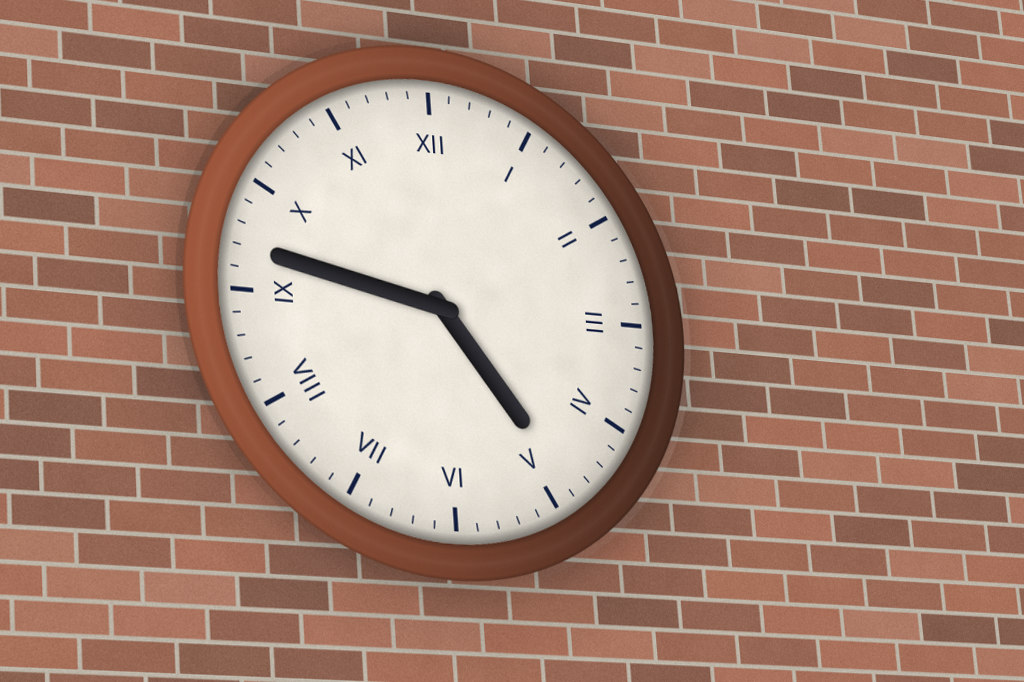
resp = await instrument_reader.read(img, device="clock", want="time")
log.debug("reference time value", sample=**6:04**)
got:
**4:47**
